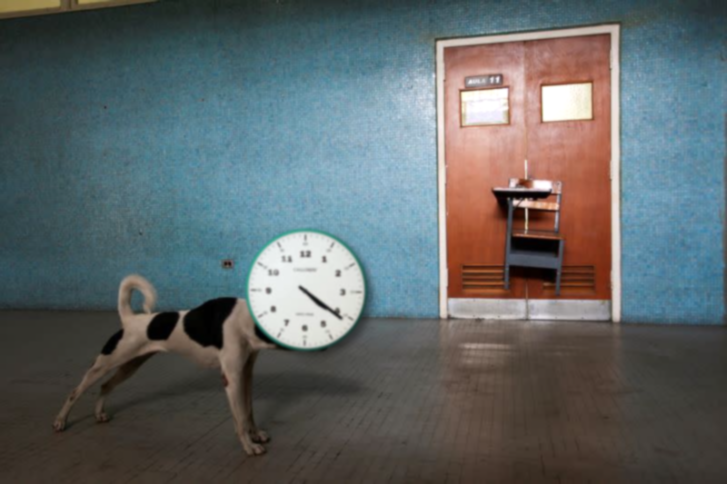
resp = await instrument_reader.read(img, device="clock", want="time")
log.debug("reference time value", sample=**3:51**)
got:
**4:21**
